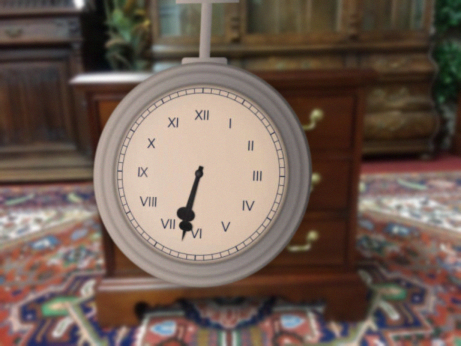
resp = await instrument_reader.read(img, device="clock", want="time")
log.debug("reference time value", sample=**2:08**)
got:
**6:32**
